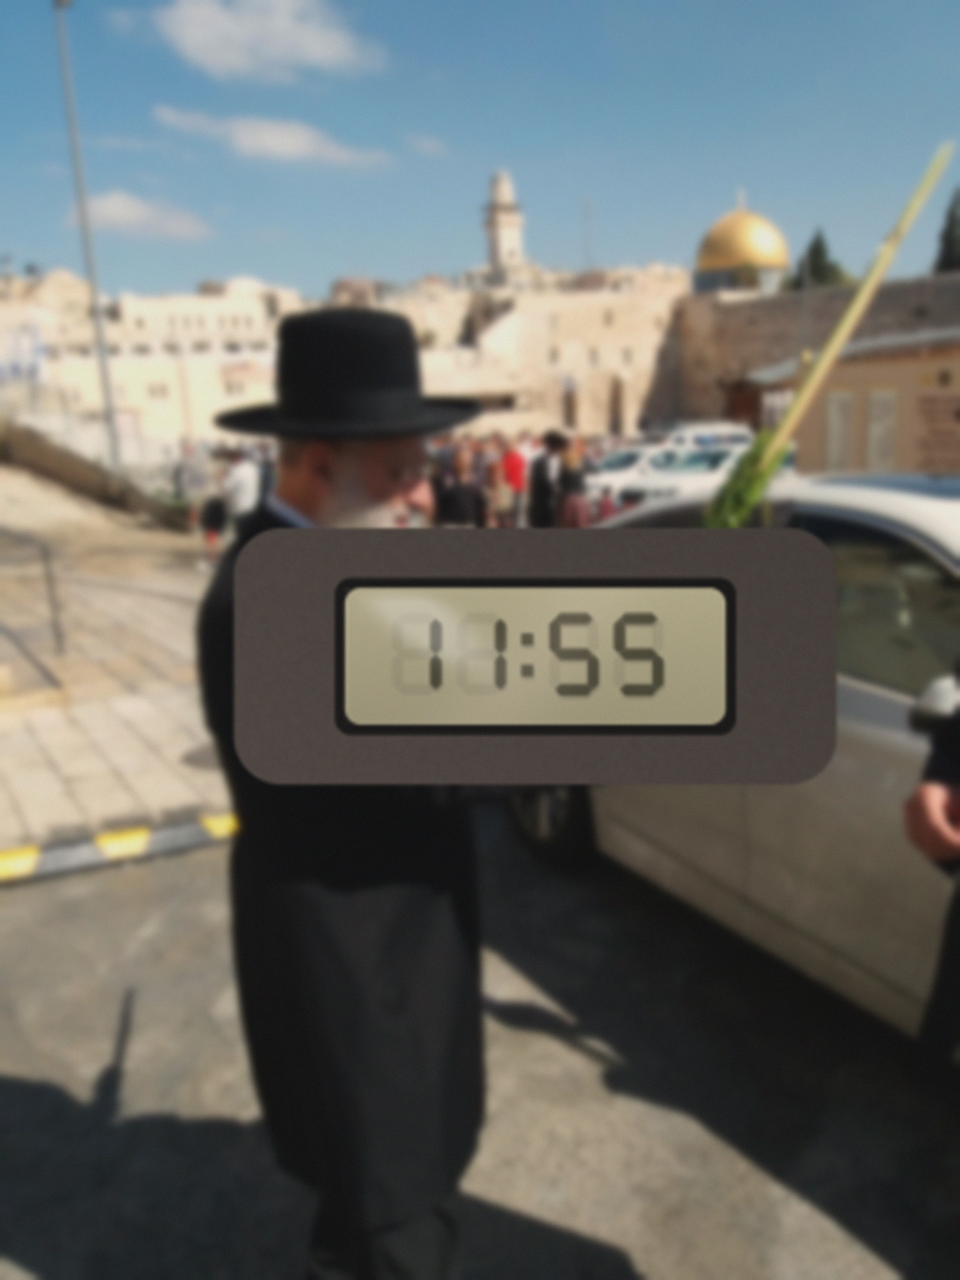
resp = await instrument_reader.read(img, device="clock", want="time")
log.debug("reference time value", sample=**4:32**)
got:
**11:55**
